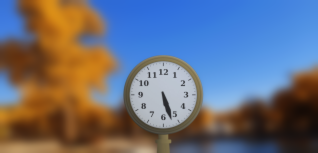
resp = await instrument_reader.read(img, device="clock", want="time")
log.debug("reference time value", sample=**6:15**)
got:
**5:27**
